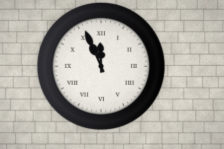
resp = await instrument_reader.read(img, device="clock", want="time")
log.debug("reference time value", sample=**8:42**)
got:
**11:56**
